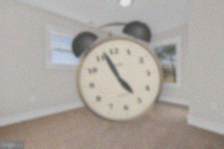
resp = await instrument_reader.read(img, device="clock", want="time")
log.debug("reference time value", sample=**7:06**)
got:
**4:57**
